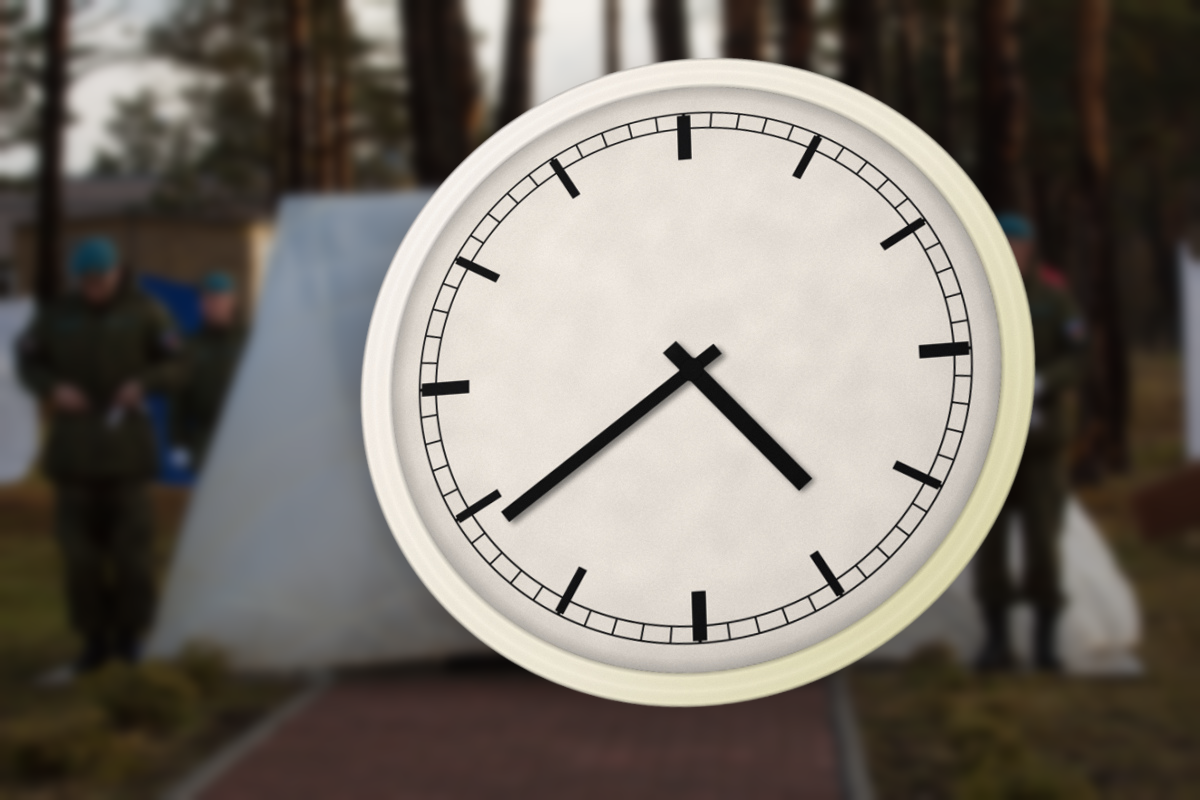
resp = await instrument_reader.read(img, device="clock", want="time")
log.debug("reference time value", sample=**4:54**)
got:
**4:39**
